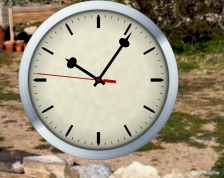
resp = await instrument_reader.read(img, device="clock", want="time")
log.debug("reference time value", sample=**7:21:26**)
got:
**10:05:46**
